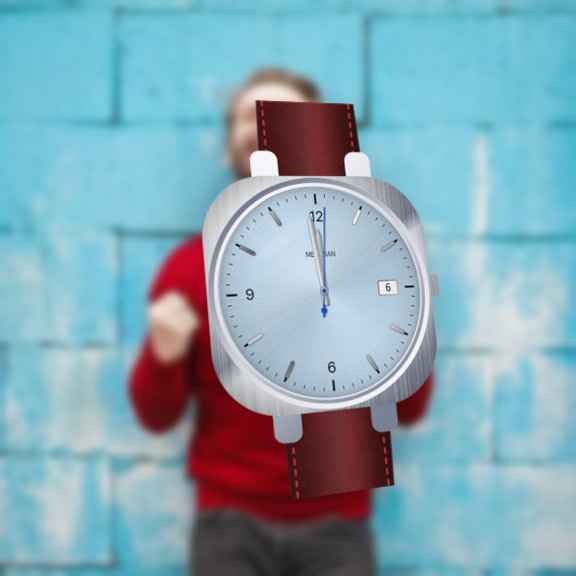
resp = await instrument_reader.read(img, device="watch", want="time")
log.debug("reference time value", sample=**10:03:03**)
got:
**11:59:01**
